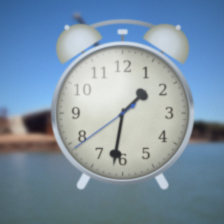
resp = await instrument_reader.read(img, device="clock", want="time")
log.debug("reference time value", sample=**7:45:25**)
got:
**1:31:39**
